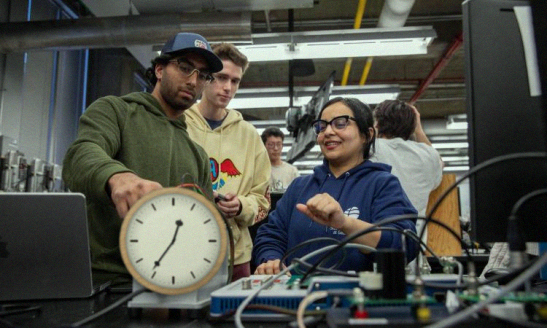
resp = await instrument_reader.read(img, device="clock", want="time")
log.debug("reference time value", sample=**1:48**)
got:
**12:36**
